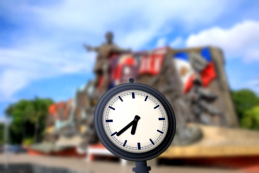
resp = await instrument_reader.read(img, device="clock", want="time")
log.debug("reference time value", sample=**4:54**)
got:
**6:39**
